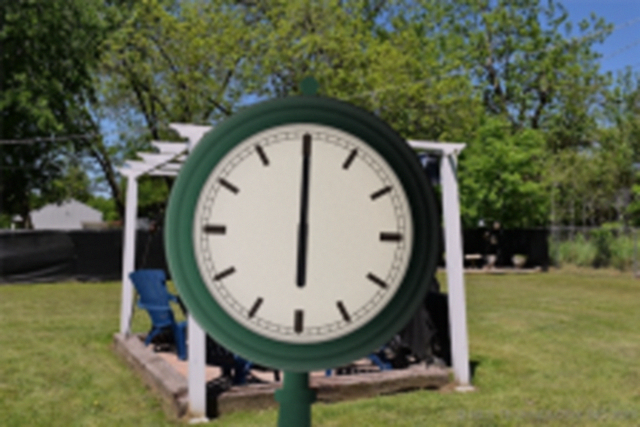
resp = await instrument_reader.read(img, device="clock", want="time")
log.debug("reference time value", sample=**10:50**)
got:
**6:00**
